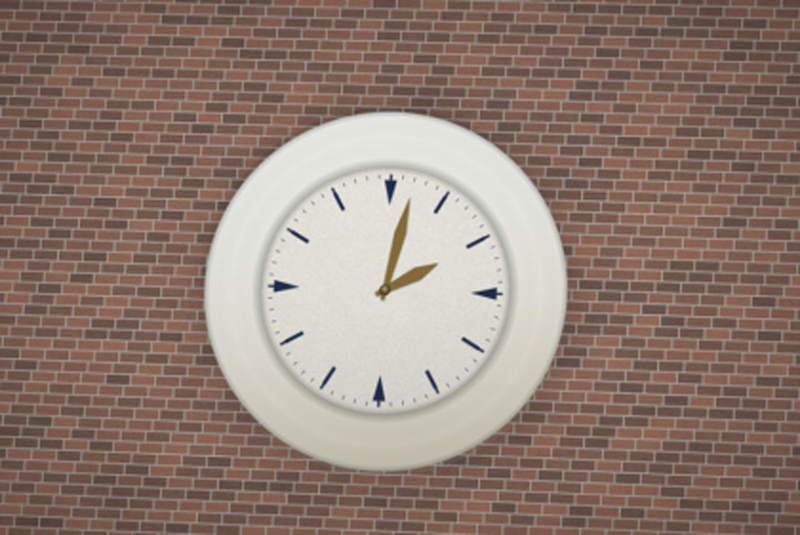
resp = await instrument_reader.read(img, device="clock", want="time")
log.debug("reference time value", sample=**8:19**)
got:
**2:02**
